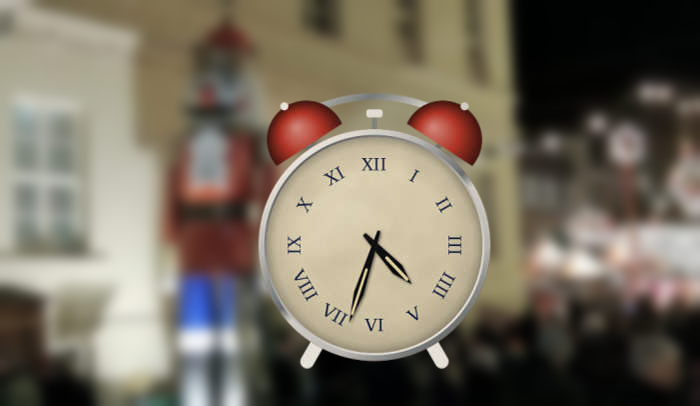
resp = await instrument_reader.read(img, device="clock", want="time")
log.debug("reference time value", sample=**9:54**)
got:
**4:33**
